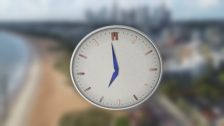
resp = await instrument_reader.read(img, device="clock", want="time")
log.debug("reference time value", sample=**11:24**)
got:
**6:59**
